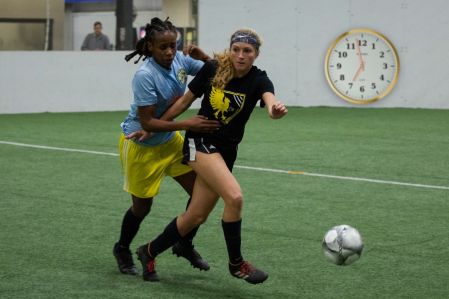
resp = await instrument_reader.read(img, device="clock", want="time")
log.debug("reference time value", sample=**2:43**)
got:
**6:58**
